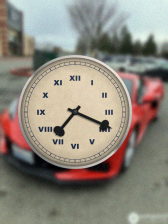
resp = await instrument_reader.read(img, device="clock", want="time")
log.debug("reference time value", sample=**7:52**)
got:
**7:19**
